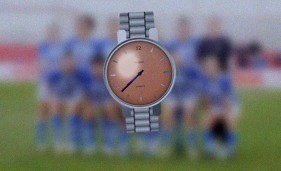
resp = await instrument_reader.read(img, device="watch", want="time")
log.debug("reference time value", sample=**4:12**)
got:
**7:38**
